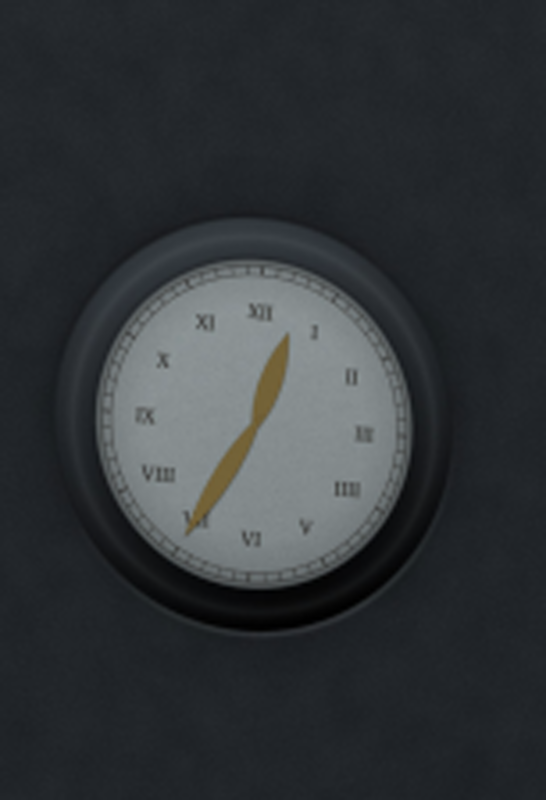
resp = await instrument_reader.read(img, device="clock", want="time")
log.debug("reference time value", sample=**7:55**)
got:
**12:35**
